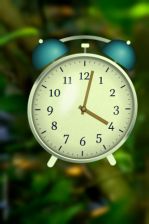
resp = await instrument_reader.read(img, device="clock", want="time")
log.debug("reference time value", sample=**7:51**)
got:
**4:02**
